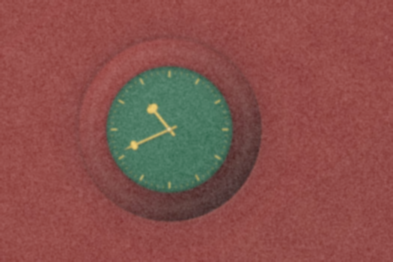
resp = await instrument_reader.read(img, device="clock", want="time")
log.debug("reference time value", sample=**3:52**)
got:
**10:41**
